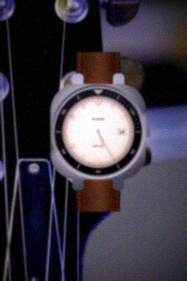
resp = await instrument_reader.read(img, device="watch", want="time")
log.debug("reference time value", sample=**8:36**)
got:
**5:25**
